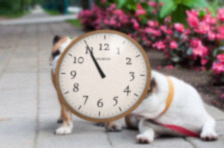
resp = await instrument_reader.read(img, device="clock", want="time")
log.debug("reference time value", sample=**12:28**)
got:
**10:55**
